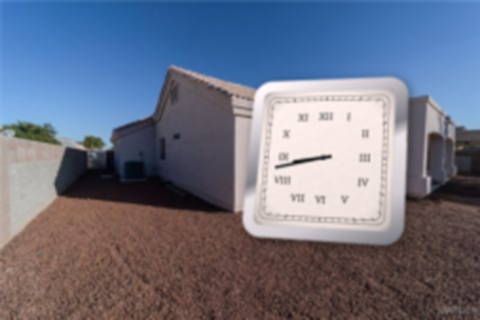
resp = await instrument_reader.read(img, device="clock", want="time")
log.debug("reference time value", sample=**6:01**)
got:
**8:43**
